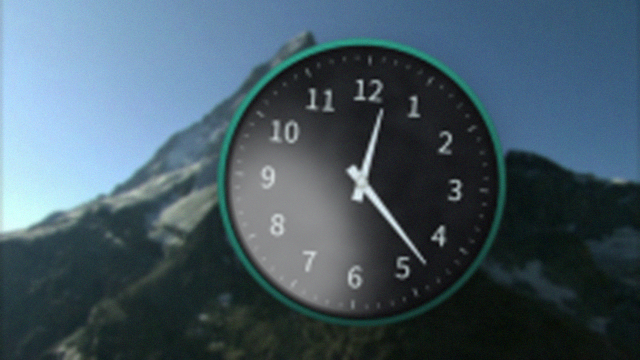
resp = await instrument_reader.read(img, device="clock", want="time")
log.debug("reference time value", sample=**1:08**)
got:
**12:23**
